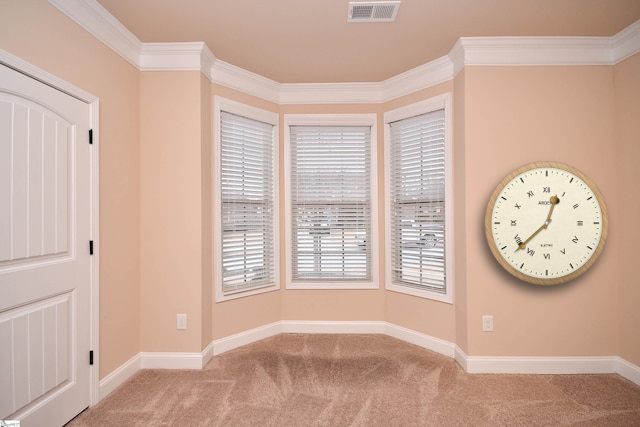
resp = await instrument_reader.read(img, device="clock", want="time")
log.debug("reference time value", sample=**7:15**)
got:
**12:38**
